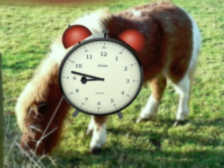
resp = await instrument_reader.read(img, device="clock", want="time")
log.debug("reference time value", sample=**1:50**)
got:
**8:47**
